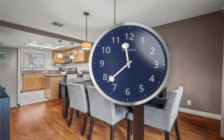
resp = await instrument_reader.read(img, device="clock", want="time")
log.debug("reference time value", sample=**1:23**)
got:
**11:38**
